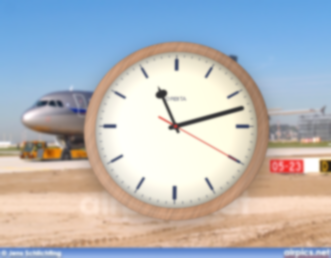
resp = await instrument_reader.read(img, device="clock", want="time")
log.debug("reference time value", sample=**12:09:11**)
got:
**11:12:20**
